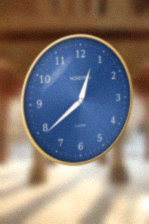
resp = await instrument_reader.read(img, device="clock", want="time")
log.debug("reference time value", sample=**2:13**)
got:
**12:39**
